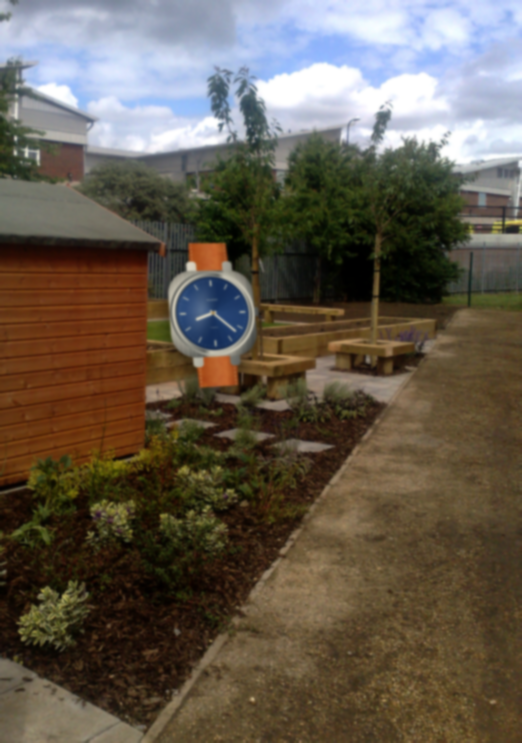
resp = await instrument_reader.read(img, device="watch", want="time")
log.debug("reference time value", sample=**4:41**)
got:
**8:22**
